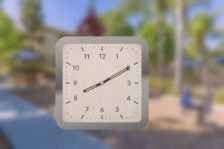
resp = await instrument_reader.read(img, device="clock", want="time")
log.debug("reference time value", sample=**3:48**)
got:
**8:10**
